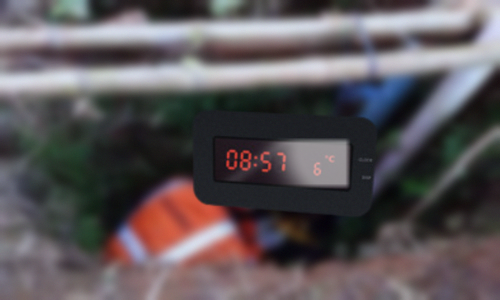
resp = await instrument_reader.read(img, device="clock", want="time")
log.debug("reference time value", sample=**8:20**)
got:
**8:57**
